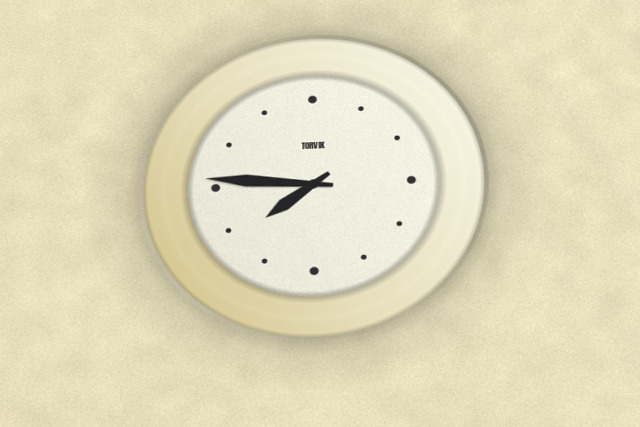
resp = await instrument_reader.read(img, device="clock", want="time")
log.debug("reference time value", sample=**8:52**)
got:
**7:46**
